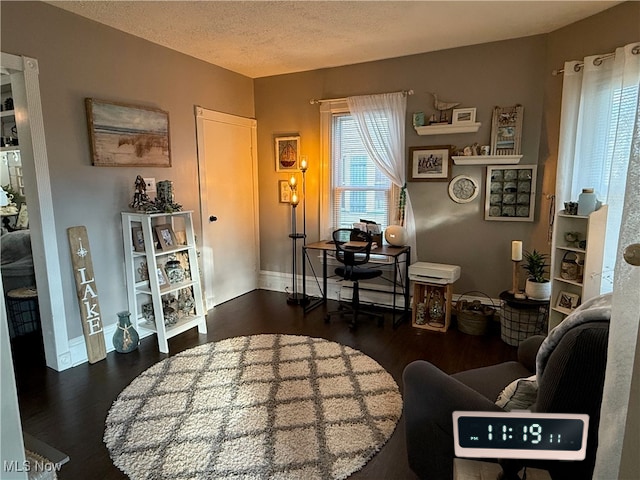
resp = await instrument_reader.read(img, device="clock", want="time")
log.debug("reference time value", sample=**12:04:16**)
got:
**11:19:11**
